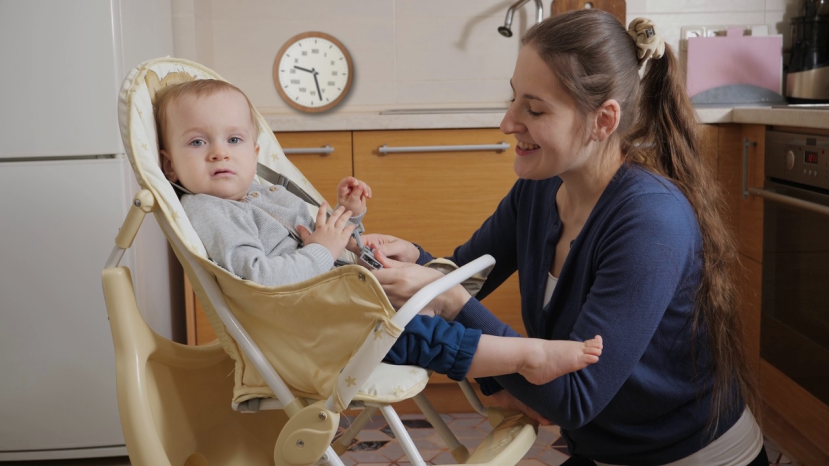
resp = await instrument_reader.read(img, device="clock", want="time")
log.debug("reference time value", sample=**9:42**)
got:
**9:27**
